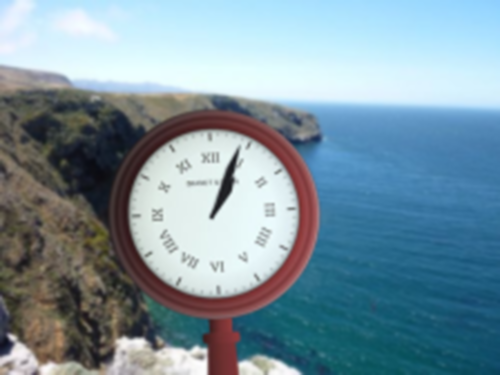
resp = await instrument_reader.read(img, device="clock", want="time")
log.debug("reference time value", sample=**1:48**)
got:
**1:04**
